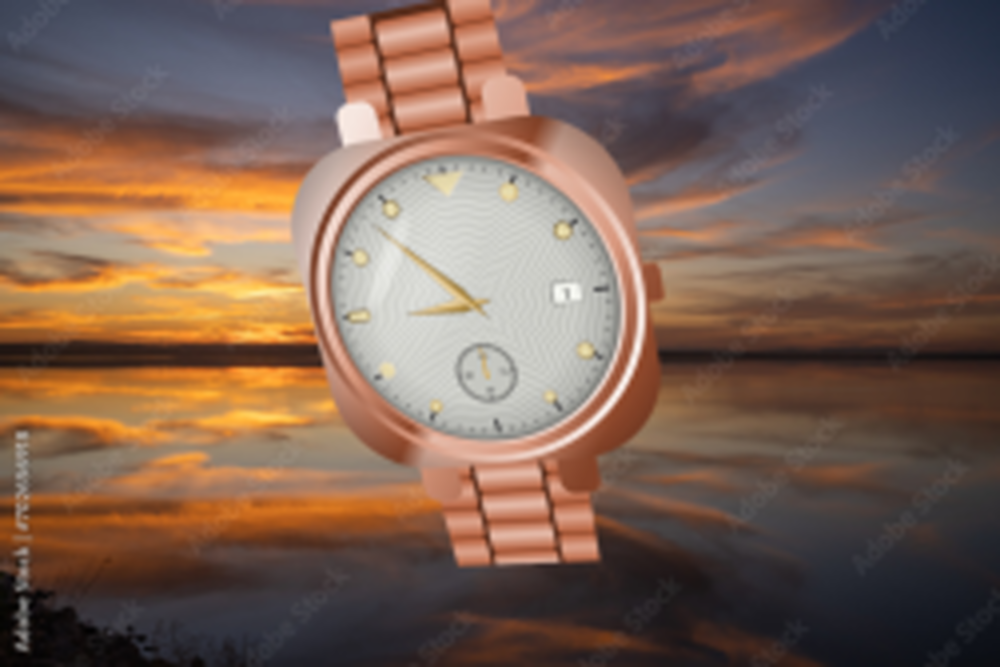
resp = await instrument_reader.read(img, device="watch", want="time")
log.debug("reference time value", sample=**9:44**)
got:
**8:53**
